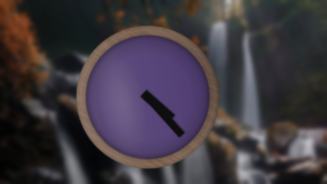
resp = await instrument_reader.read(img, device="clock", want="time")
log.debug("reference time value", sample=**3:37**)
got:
**4:23**
